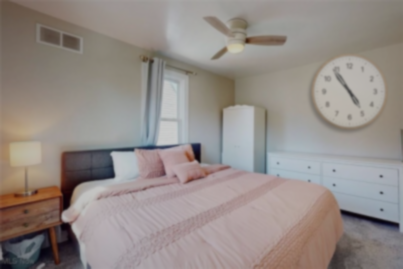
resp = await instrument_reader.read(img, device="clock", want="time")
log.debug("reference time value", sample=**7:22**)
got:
**4:54**
